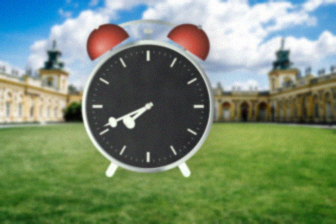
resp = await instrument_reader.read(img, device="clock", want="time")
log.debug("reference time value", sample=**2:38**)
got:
**7:41**
